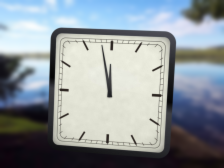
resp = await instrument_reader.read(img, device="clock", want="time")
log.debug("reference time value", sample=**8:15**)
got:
**11:58**
